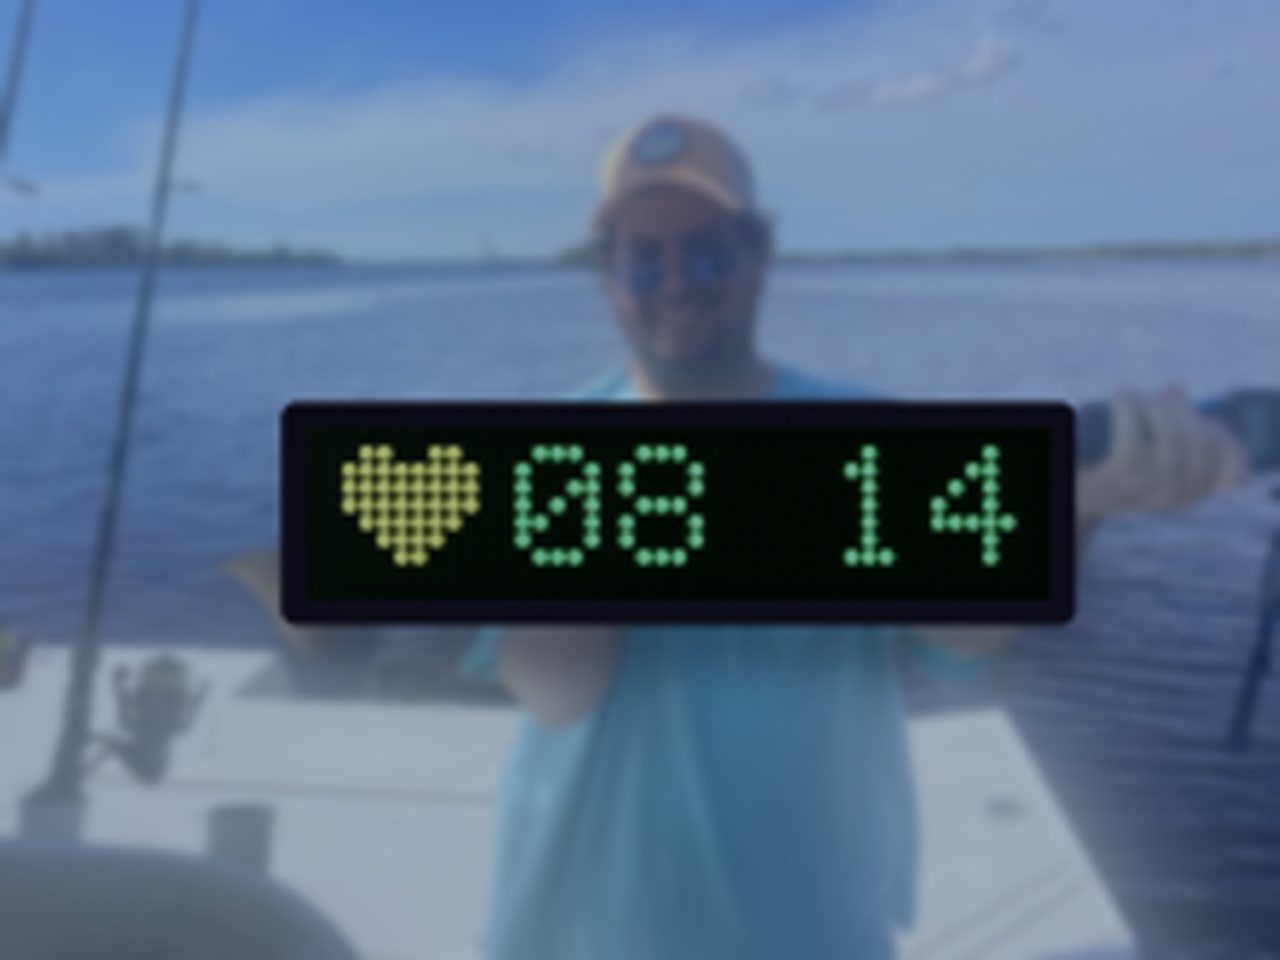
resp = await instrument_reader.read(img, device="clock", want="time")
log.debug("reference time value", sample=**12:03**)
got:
**8:14**
